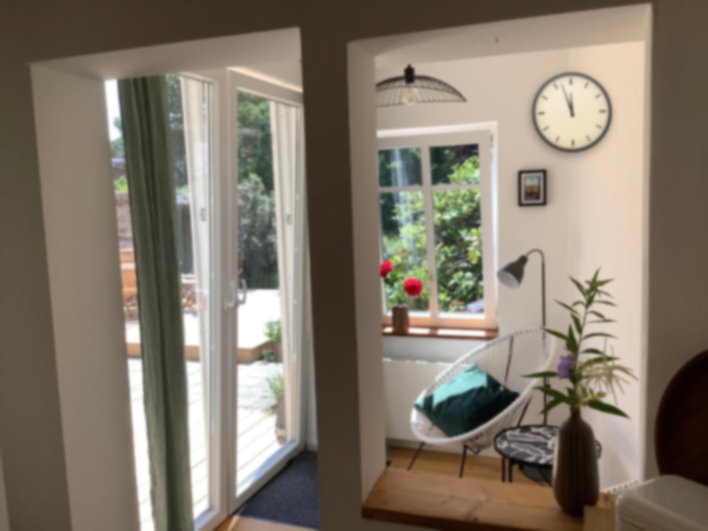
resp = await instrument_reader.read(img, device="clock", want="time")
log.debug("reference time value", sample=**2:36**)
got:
**11:57**
